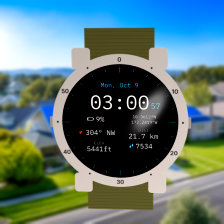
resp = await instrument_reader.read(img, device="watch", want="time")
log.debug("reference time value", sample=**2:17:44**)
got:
**3:00:57**
